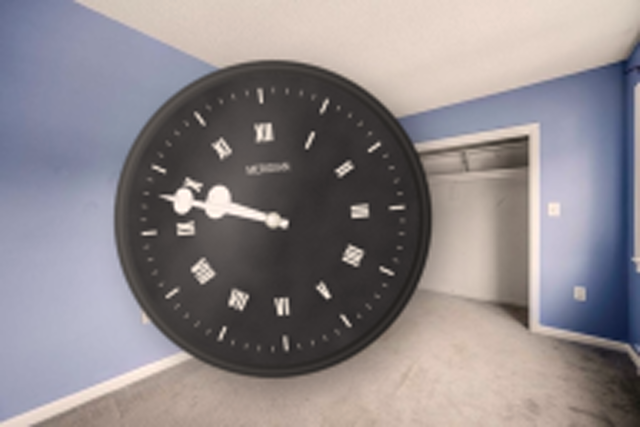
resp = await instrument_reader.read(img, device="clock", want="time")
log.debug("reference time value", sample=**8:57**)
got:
**9:48**
